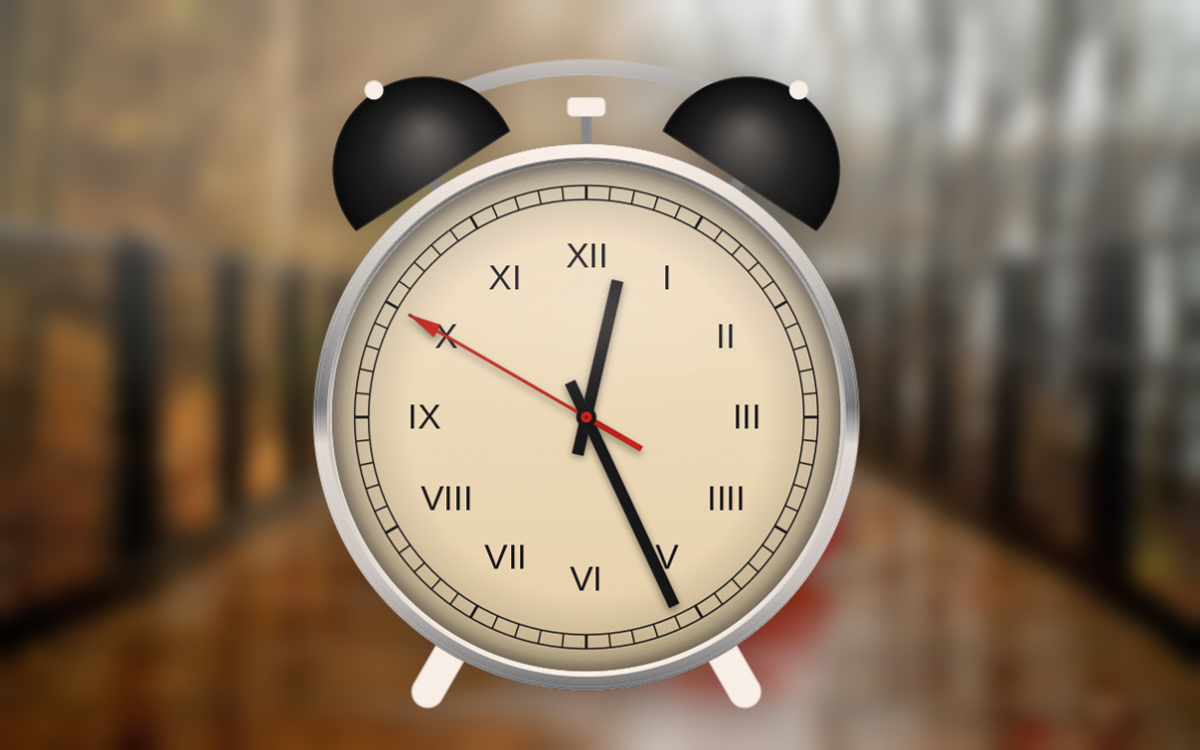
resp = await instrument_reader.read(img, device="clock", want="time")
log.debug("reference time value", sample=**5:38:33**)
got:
**12:25:50**
